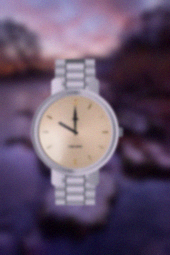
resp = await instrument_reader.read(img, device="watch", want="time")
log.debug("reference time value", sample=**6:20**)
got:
**10:00**
